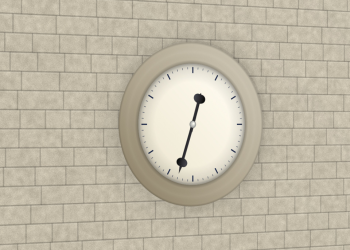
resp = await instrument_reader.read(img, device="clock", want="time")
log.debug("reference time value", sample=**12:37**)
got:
**12:33**
